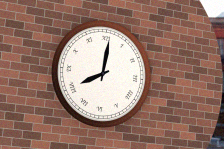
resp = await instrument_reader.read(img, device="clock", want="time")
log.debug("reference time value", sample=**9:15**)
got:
**8:01**
